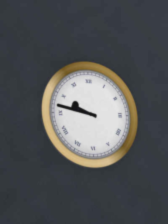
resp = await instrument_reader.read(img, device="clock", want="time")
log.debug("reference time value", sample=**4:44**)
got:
**9:47**
